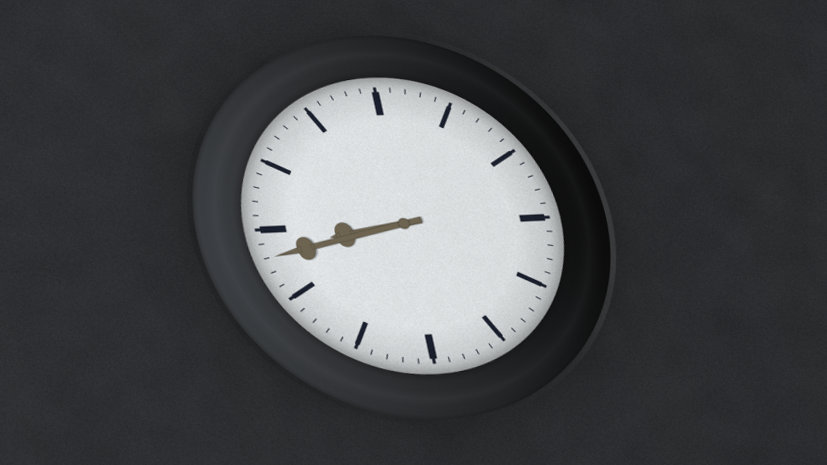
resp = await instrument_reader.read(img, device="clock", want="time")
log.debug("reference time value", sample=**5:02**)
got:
**8:43**
